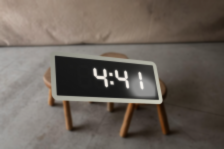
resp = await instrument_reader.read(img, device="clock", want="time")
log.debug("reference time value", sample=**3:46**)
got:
**4:41**
